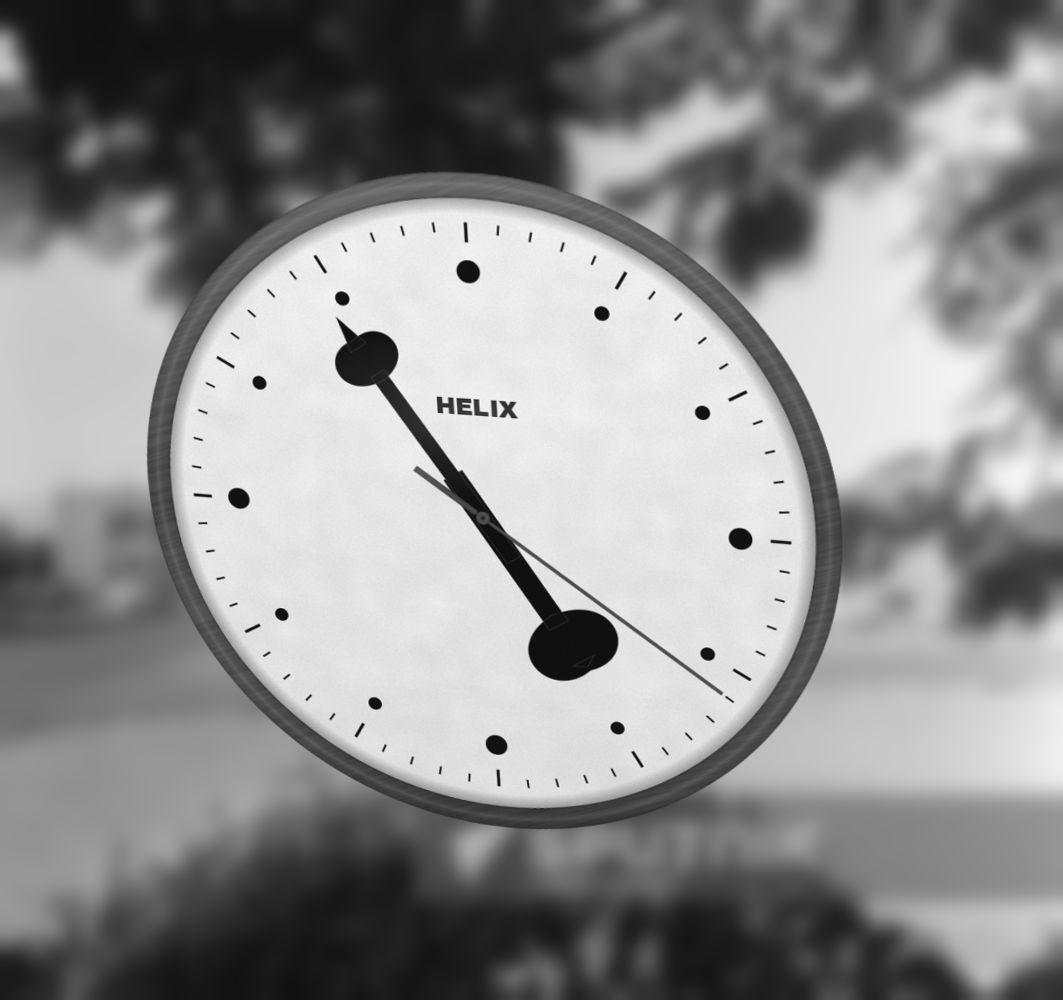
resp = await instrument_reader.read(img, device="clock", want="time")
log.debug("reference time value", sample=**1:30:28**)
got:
**4:54:21**
